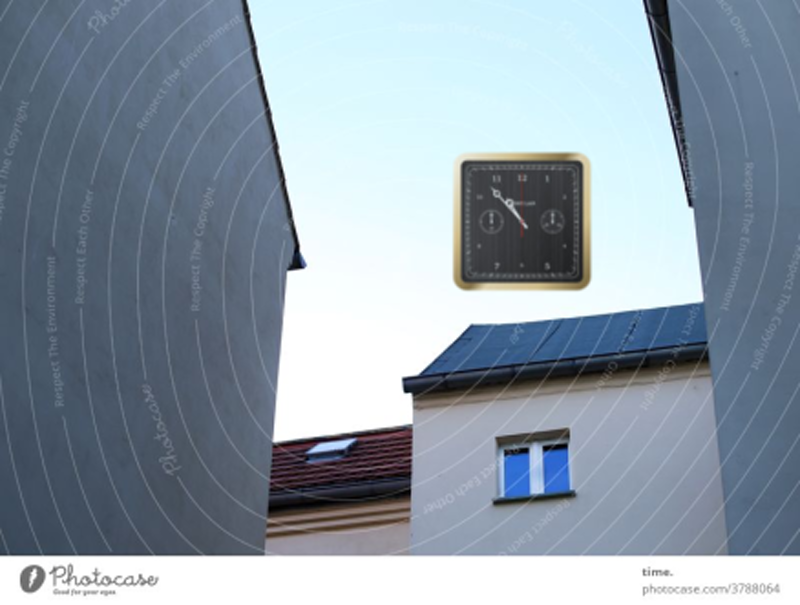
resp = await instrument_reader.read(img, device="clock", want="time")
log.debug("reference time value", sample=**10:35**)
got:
**10:53**
